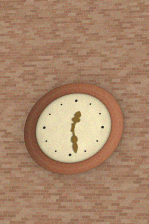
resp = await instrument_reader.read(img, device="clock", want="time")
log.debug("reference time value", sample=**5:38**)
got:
**12:28**
